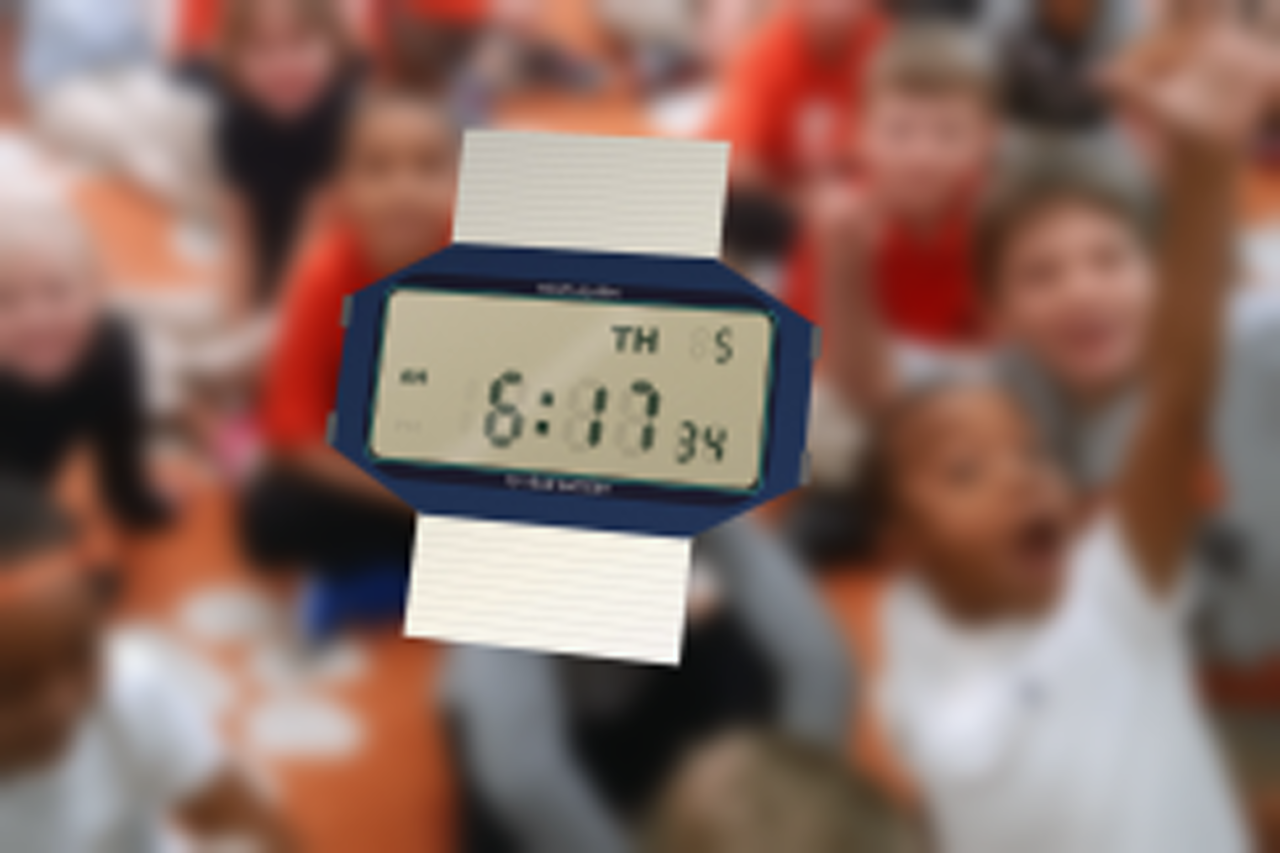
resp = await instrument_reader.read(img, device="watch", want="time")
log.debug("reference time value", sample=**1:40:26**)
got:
**6:17:34**
